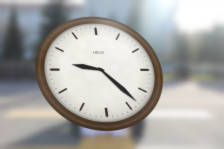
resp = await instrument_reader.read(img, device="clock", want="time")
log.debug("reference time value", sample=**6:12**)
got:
**9:23**
